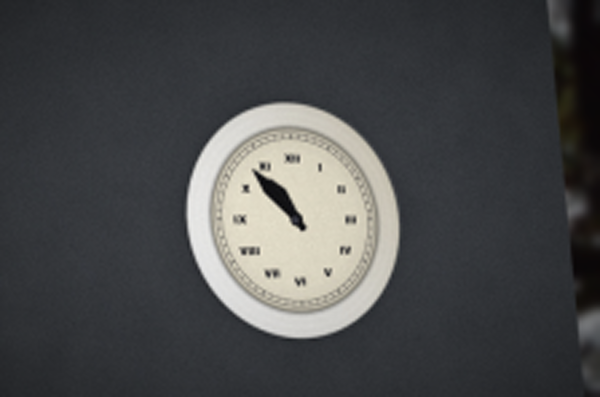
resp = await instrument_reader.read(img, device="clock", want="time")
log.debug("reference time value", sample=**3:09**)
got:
**10:53**
